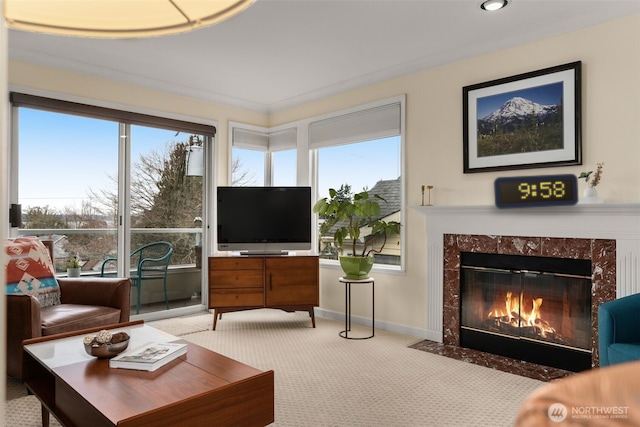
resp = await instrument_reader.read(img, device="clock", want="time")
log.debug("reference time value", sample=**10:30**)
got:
**9:58**
